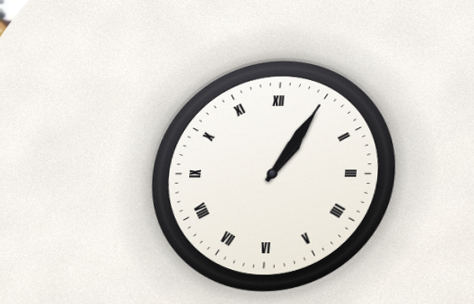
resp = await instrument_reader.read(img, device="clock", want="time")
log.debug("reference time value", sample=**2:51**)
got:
**1:05**
